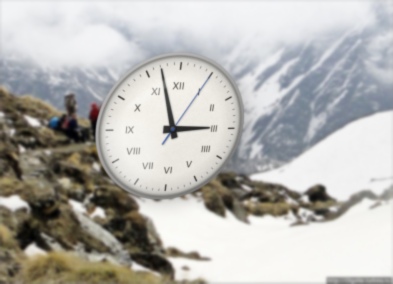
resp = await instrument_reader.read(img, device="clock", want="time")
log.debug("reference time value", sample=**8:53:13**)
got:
**2:57:05**
